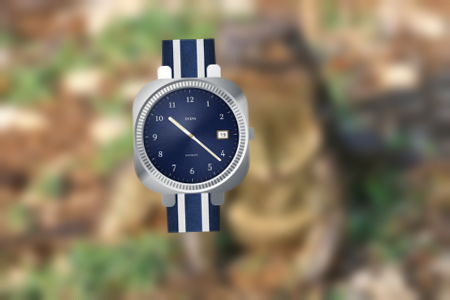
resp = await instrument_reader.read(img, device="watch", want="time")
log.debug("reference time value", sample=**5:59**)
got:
**10:22**
